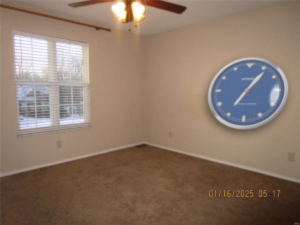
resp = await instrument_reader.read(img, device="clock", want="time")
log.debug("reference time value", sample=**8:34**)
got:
**7:06**
